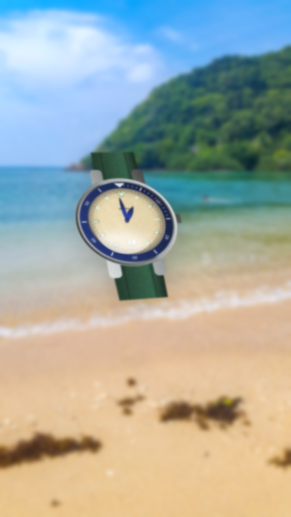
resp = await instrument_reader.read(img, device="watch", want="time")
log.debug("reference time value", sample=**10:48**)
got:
**12:59**
